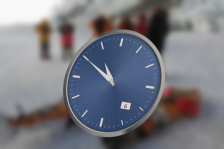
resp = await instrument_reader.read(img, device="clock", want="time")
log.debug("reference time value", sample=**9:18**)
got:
**10:50**
